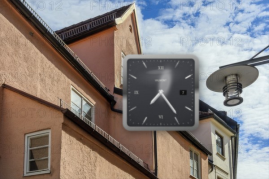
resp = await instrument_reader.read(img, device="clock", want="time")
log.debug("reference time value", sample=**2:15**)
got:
**7:24**
